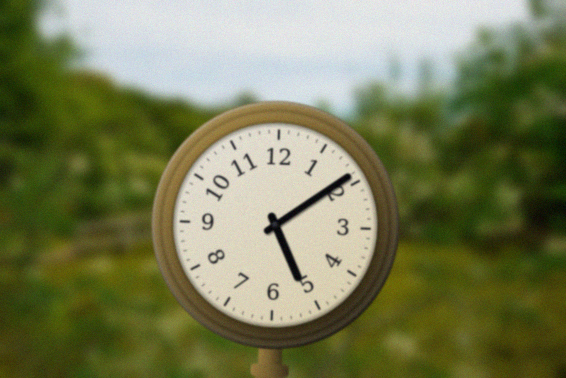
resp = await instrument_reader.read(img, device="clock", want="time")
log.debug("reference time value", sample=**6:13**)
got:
**5:09**
